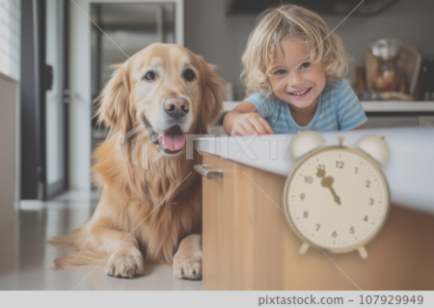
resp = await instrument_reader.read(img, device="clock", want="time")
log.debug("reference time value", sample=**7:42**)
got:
**10:54**
